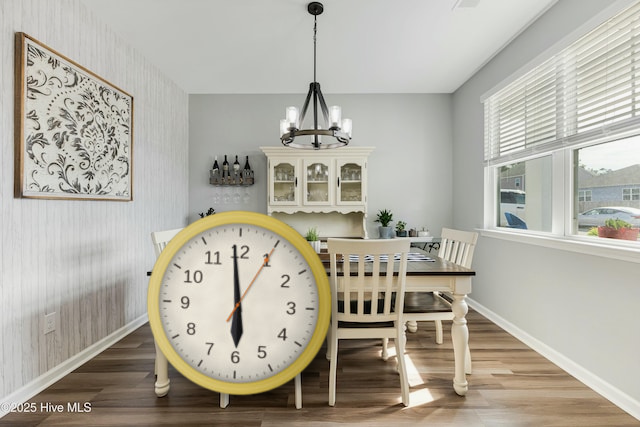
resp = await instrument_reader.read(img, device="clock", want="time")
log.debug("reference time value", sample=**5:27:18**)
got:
**5:59:05**
